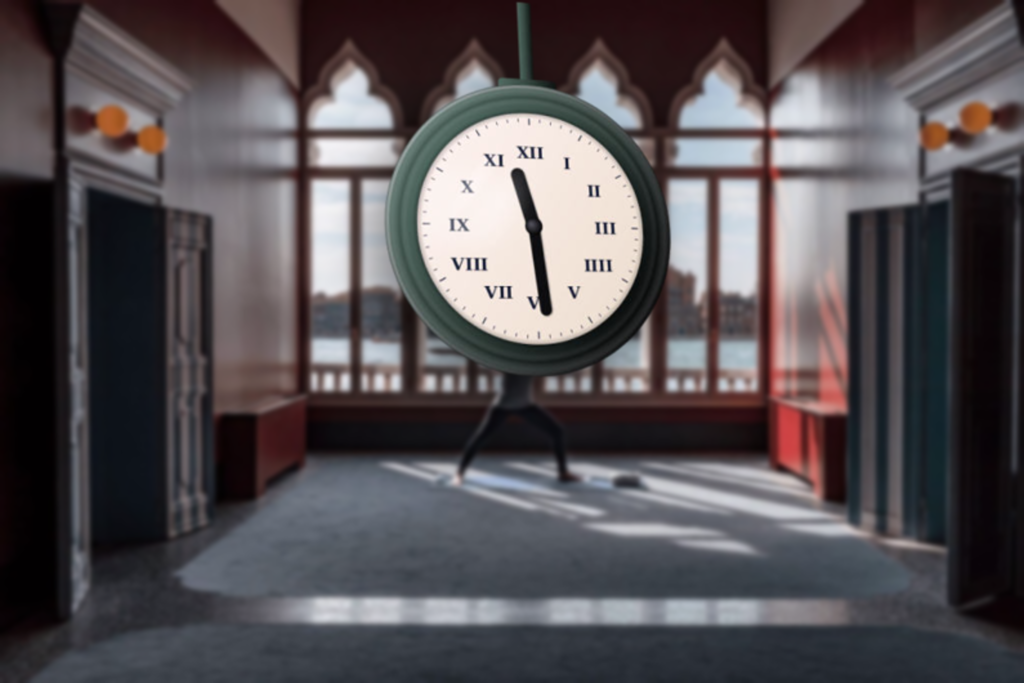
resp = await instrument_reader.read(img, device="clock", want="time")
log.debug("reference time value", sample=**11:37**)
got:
**11:29**
